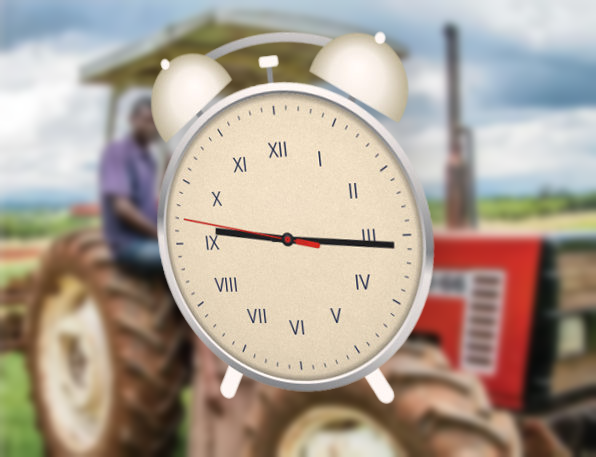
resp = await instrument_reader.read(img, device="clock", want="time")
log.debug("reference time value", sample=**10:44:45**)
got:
**9:15:47**
